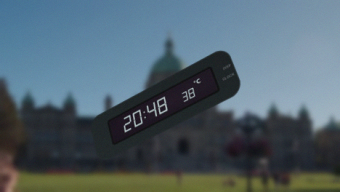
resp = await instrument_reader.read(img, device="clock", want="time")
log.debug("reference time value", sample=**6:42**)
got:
**20:48**
